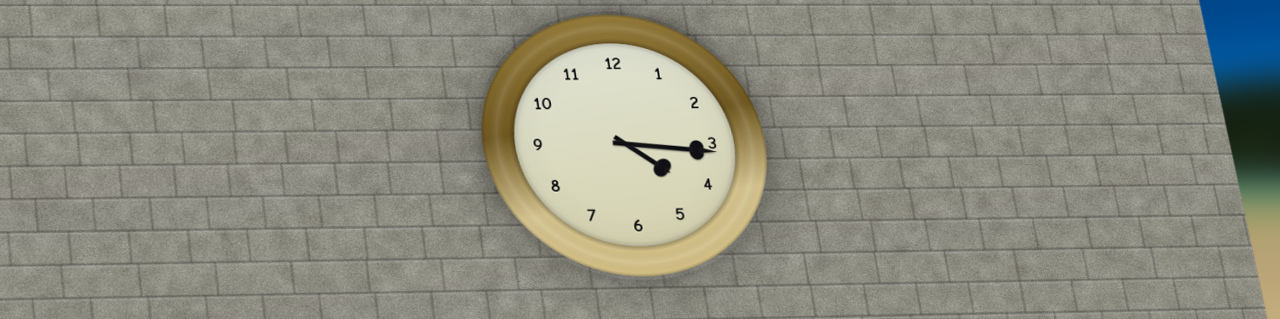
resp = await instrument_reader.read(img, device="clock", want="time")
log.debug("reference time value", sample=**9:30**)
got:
**4:16**
